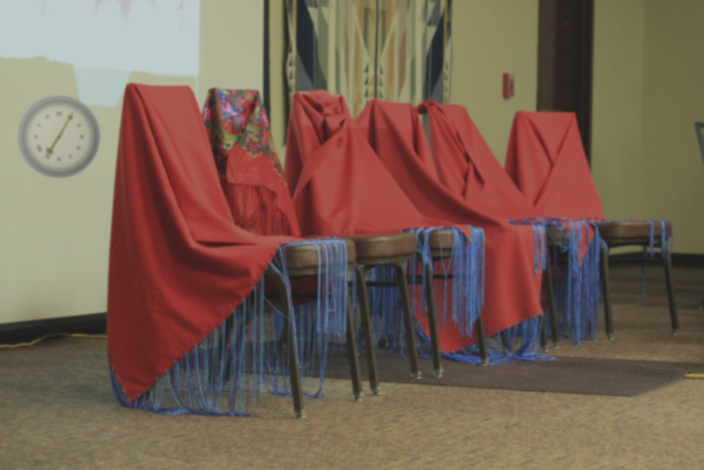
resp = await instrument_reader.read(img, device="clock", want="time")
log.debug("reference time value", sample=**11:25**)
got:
**7:05**
